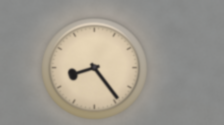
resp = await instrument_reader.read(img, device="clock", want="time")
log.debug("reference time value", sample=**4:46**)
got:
**8:24**
